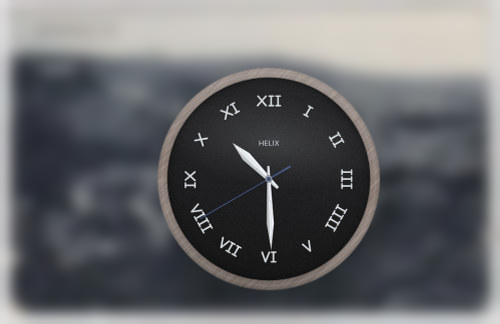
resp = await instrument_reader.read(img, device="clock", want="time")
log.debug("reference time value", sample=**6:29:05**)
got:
**10:29:40**
